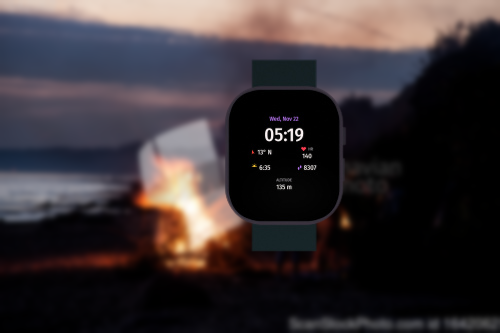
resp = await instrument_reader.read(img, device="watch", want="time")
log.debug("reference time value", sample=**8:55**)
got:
**5:19**
